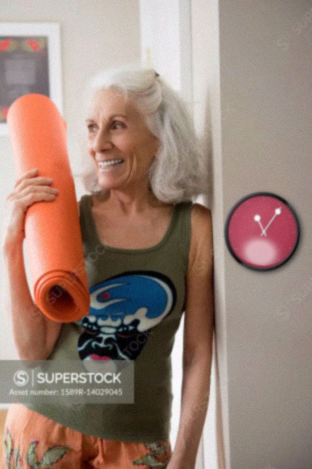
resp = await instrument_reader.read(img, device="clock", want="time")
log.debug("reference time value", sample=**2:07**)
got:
**11:06**
